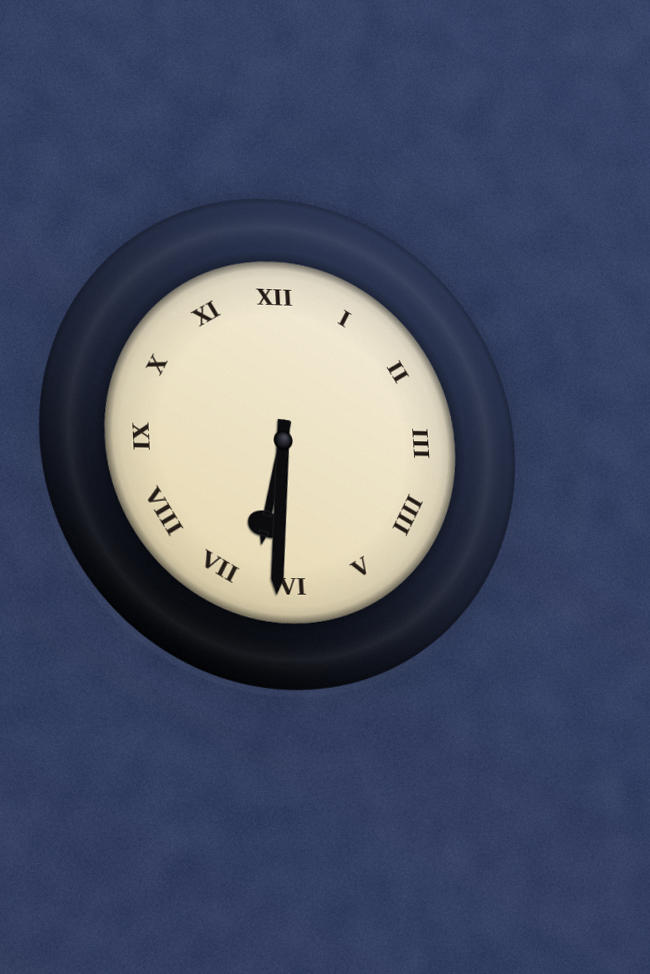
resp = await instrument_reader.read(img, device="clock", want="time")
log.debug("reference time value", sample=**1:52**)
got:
**6:31**
